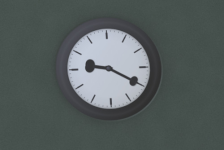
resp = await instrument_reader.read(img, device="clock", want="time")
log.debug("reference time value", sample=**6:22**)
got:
**9:20**
